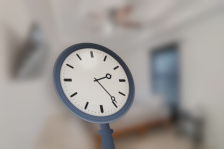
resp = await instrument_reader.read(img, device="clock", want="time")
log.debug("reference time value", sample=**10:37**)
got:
**2:24**
